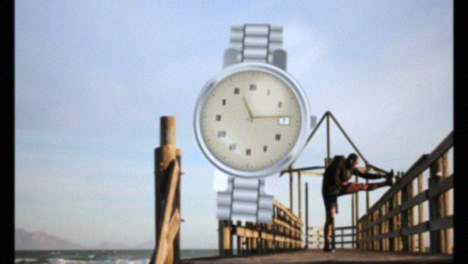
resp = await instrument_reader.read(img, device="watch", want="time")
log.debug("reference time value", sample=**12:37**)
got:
**11:14**
